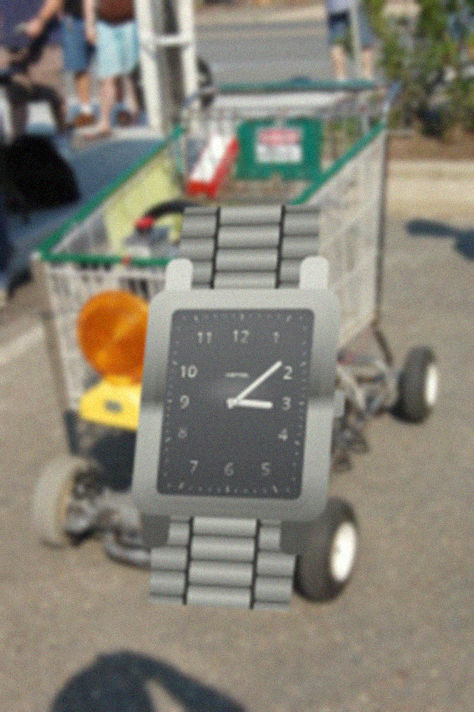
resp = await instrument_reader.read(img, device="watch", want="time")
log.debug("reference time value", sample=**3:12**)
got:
**3:08**
